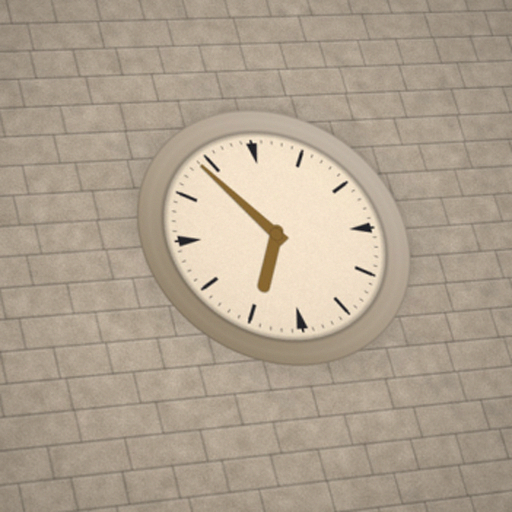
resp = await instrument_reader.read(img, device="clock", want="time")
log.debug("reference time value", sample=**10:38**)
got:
**6:54**
